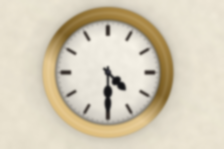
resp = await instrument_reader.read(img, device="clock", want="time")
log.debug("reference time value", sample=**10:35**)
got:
**4:30**
